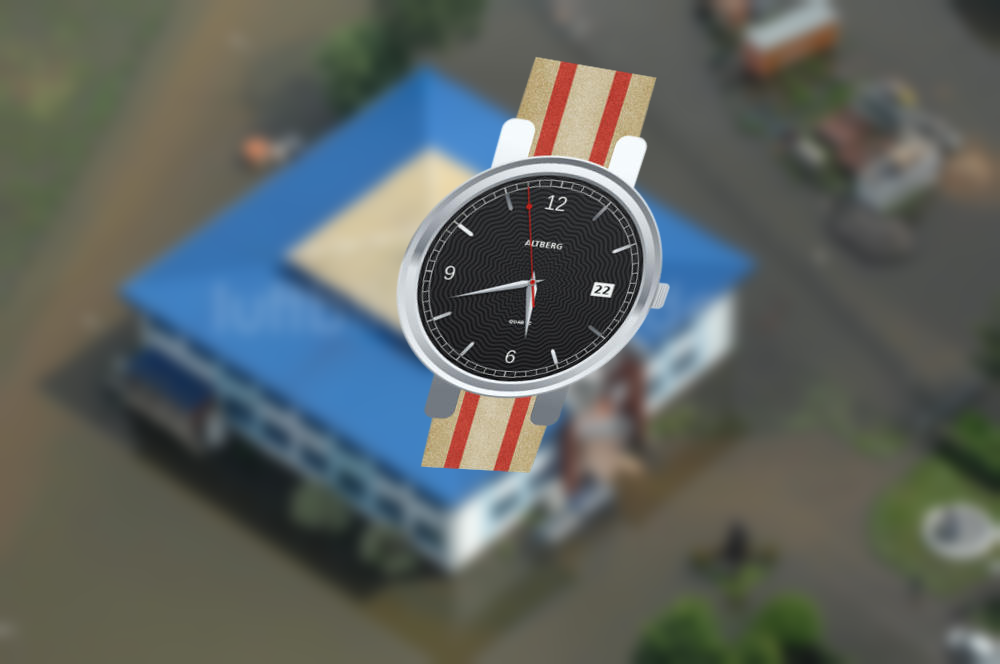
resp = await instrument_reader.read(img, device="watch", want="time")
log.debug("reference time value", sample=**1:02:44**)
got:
**5:41:57**
